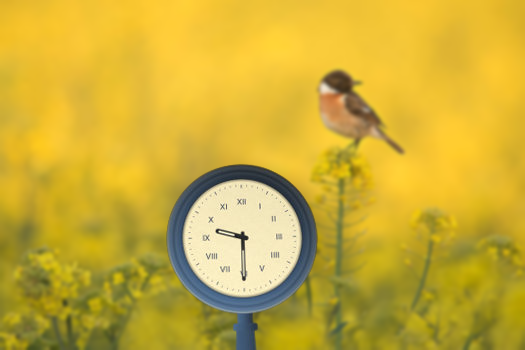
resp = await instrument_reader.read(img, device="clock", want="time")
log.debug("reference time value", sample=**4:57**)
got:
**9:30**
